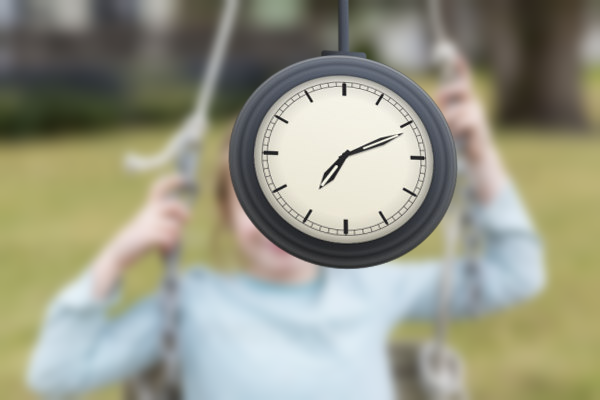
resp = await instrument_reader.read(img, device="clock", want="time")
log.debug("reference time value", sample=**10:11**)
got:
**7:11**
